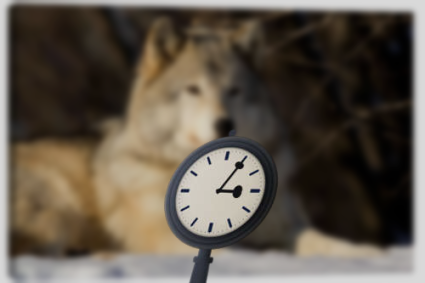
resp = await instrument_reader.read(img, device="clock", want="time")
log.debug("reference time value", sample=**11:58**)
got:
**3:05**
